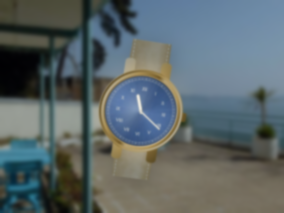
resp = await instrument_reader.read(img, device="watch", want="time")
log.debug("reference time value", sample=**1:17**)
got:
**11:21**
